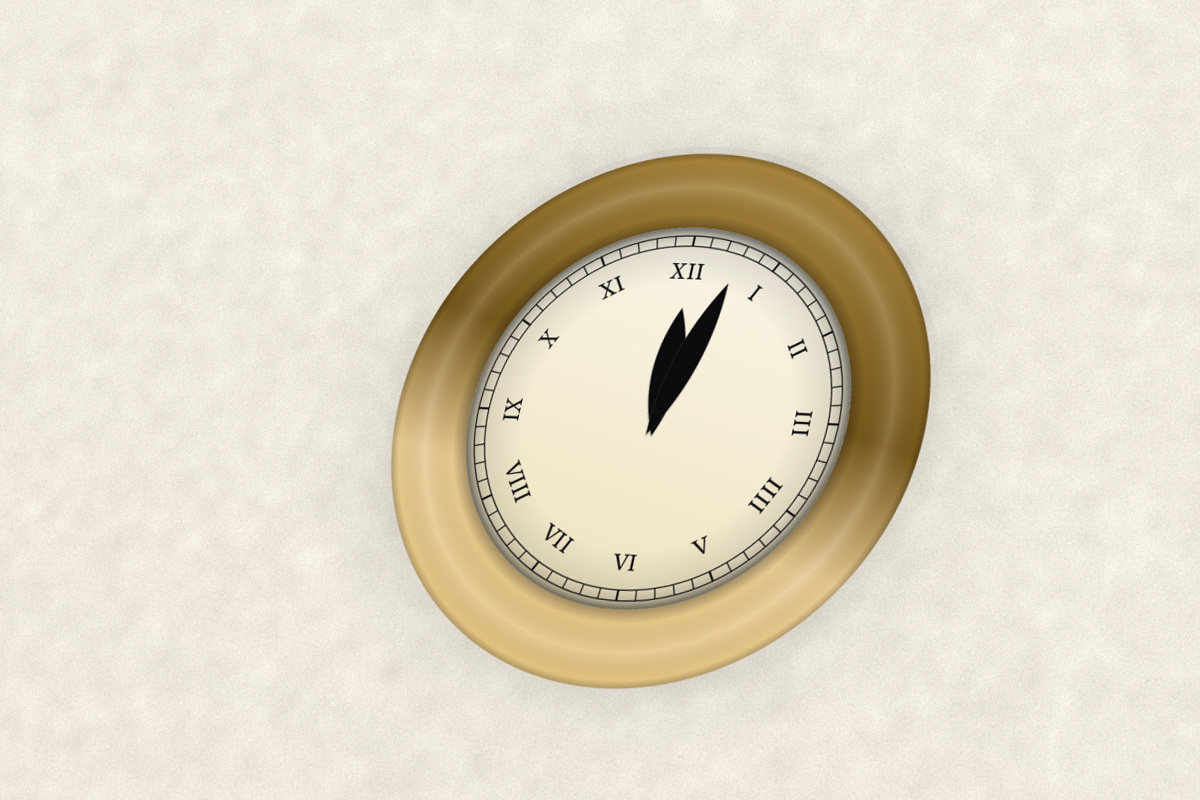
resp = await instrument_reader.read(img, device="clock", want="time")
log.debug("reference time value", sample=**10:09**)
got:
**12:03**
